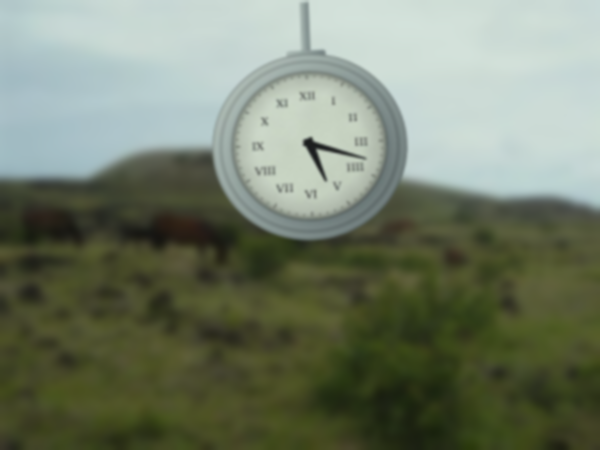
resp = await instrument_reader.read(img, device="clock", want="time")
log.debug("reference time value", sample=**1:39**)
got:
**5:18**
